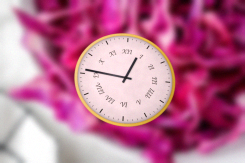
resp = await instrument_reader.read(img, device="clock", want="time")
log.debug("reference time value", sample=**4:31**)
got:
**12:46**
